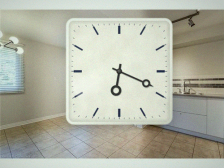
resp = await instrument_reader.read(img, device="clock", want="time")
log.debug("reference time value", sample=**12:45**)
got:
**6:19**
